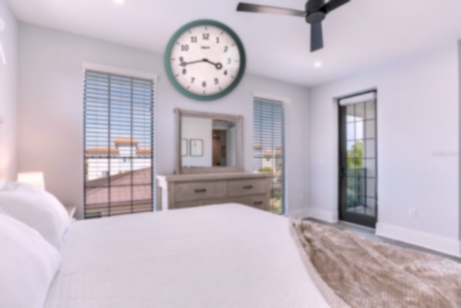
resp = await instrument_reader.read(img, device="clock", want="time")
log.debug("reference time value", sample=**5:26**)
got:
**3:43**
